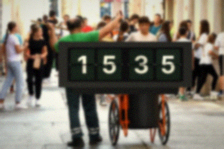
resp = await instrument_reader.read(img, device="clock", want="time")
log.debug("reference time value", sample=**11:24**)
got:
**15:35**
